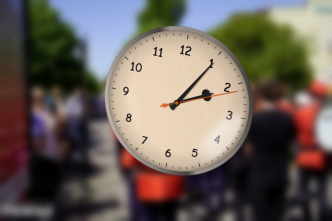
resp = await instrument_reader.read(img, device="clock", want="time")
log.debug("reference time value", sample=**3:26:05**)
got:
**2:05:11**
